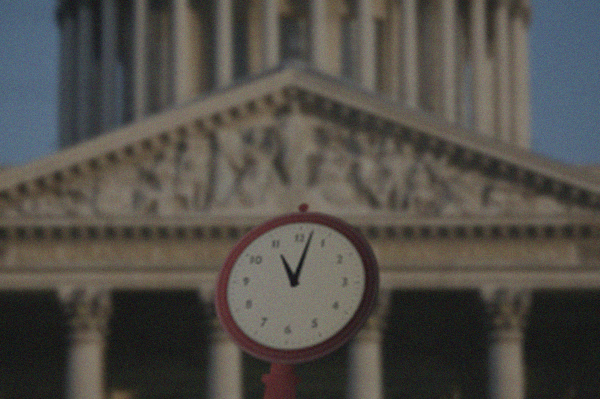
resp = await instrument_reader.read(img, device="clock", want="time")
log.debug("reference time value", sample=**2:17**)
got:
**11:02**
